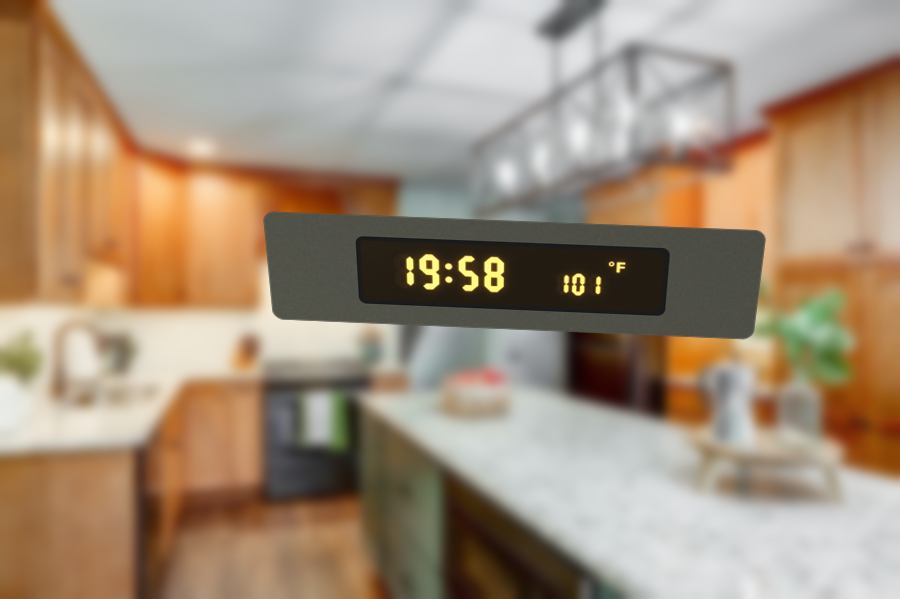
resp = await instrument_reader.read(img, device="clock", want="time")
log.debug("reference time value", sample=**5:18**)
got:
**19:58**
